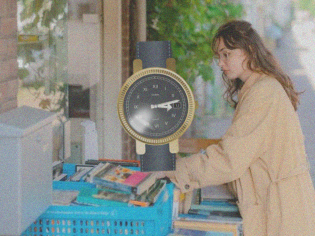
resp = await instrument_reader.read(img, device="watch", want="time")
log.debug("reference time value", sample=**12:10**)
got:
**3:13**
